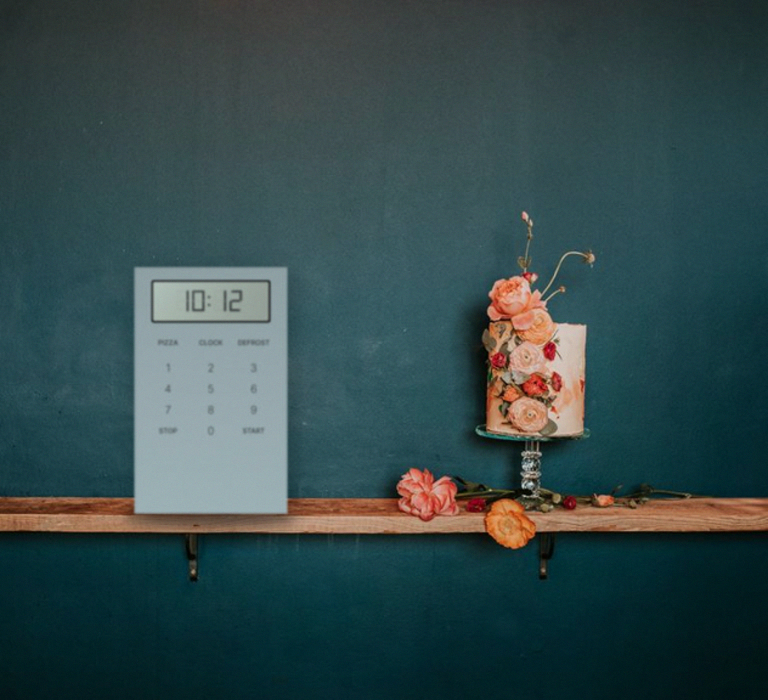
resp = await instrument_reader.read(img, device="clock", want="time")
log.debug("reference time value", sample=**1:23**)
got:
**10:12**
